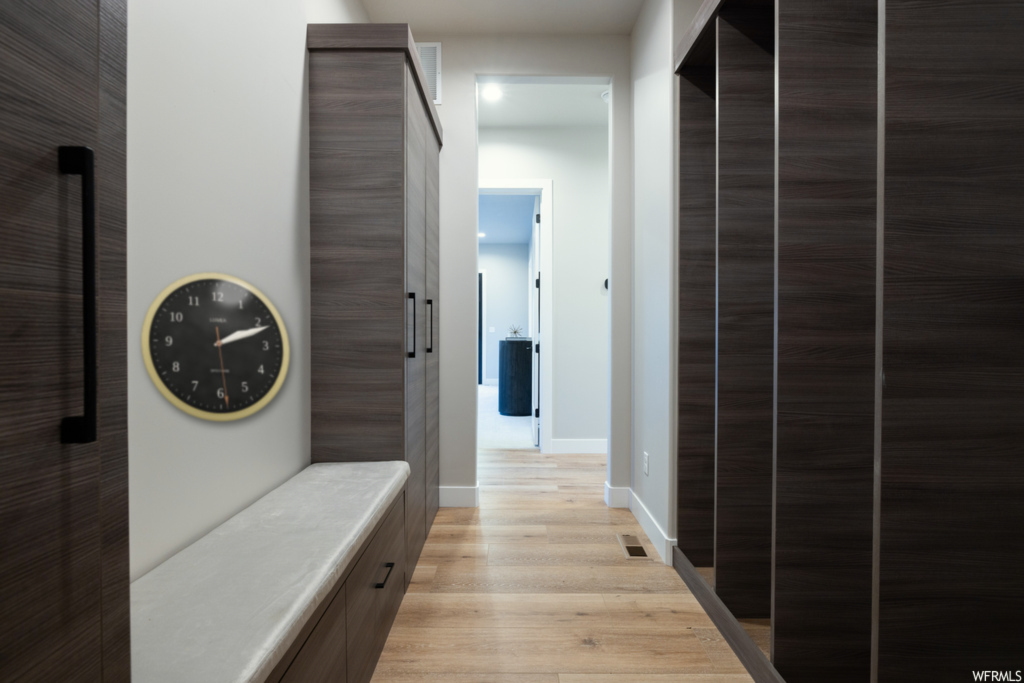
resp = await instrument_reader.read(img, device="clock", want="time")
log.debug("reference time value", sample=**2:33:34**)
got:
**2:11:29**
